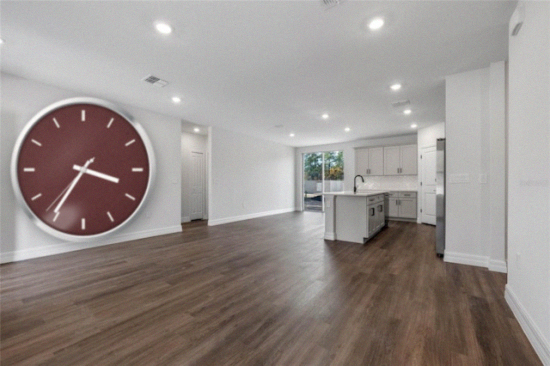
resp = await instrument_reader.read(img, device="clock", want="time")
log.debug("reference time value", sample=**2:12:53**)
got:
**3:35:37**
